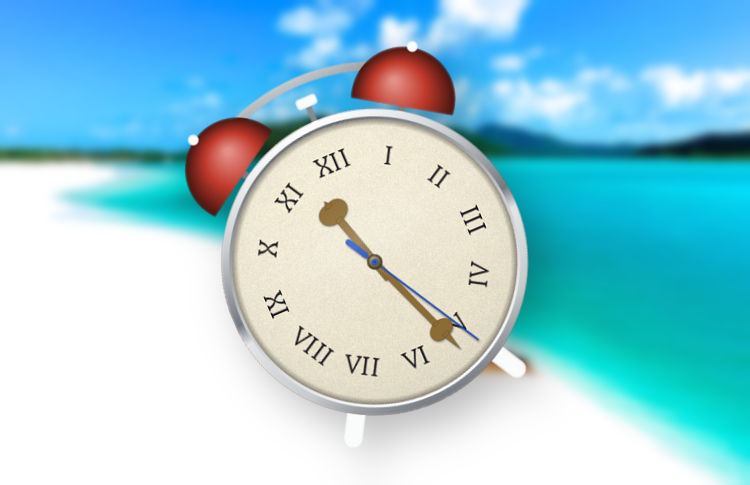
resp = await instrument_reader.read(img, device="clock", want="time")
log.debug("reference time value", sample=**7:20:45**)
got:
**11:26:25**
